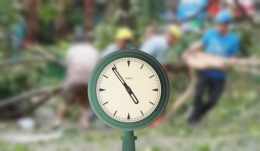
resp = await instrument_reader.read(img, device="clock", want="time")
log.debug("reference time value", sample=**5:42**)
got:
**4:54**
